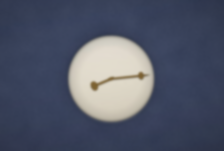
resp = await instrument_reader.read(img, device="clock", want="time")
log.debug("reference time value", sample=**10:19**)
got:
**8:14**
